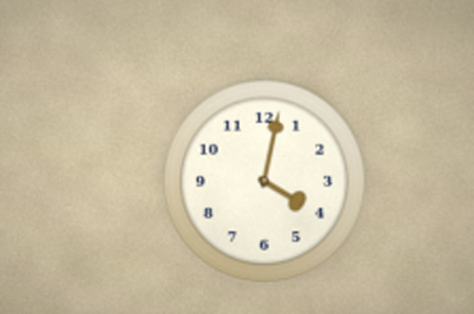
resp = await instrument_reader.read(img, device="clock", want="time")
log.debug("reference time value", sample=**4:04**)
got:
**4:02**
